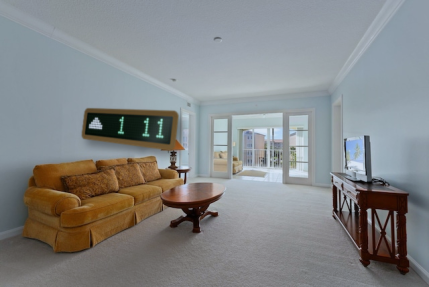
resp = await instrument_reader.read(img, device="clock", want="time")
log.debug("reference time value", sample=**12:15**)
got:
**1:11**
